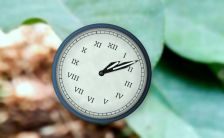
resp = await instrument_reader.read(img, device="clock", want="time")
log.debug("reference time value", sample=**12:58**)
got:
**1:08**
